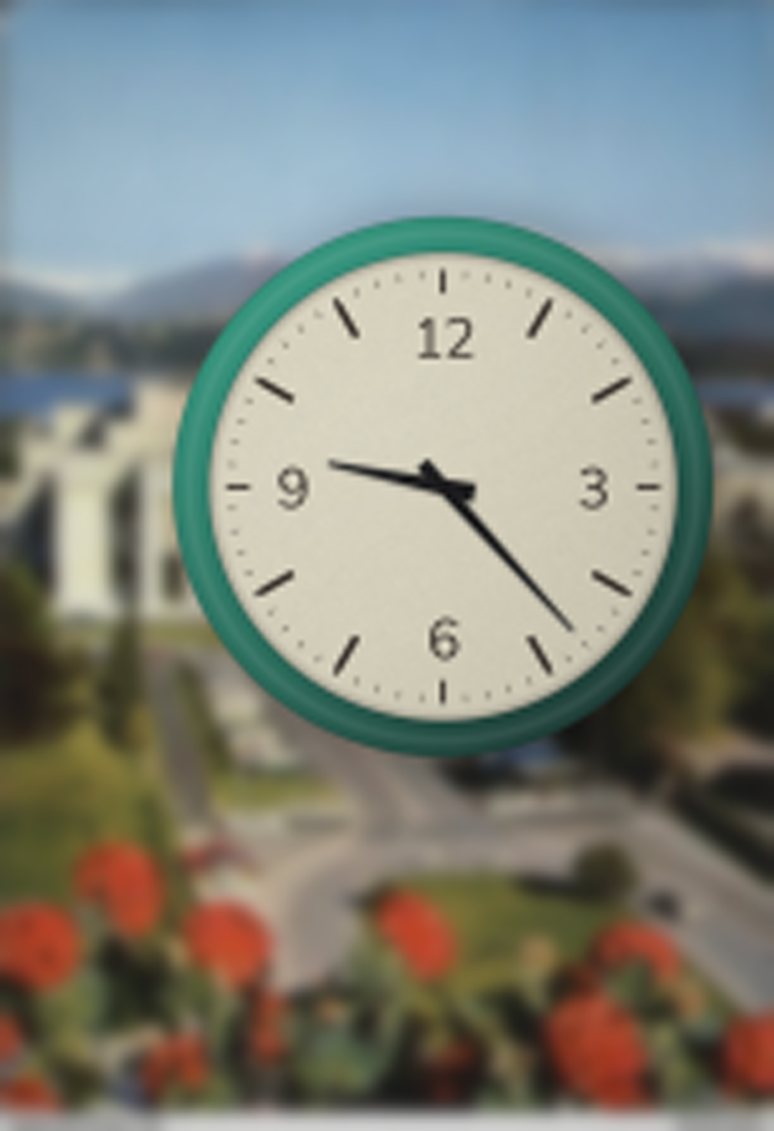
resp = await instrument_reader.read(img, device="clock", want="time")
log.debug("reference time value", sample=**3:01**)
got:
**9:23**
